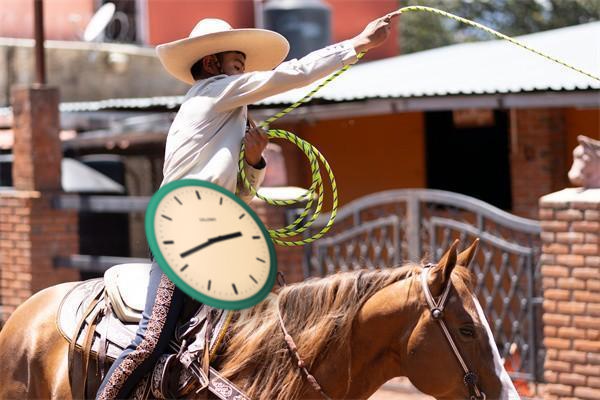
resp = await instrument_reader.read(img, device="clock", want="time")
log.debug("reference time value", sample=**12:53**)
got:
**2:42**
